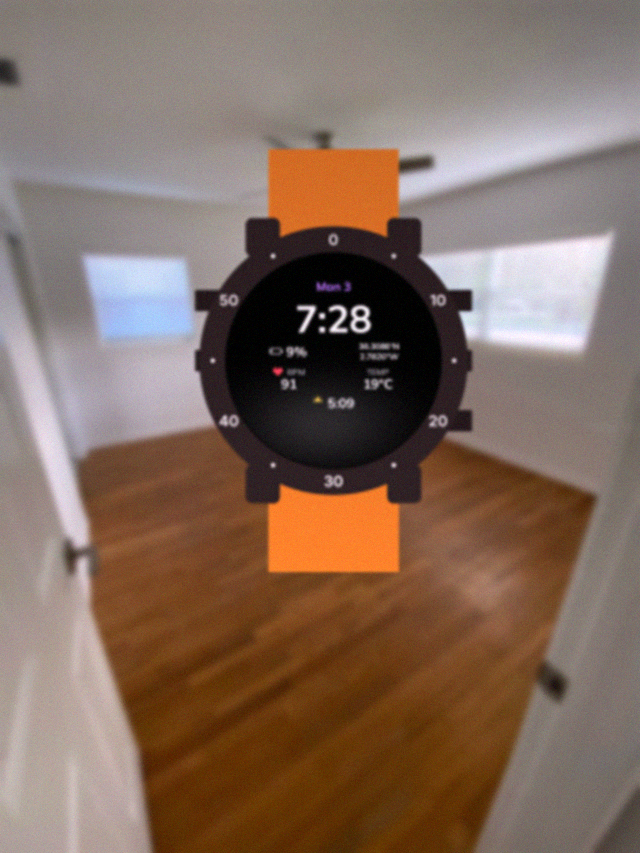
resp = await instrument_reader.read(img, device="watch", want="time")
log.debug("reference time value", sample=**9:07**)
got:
**7:28**
